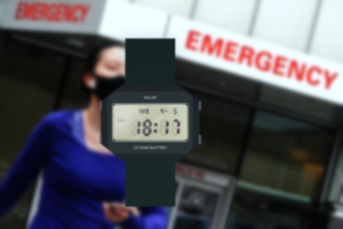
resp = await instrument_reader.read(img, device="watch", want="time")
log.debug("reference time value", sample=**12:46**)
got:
**18:17**
